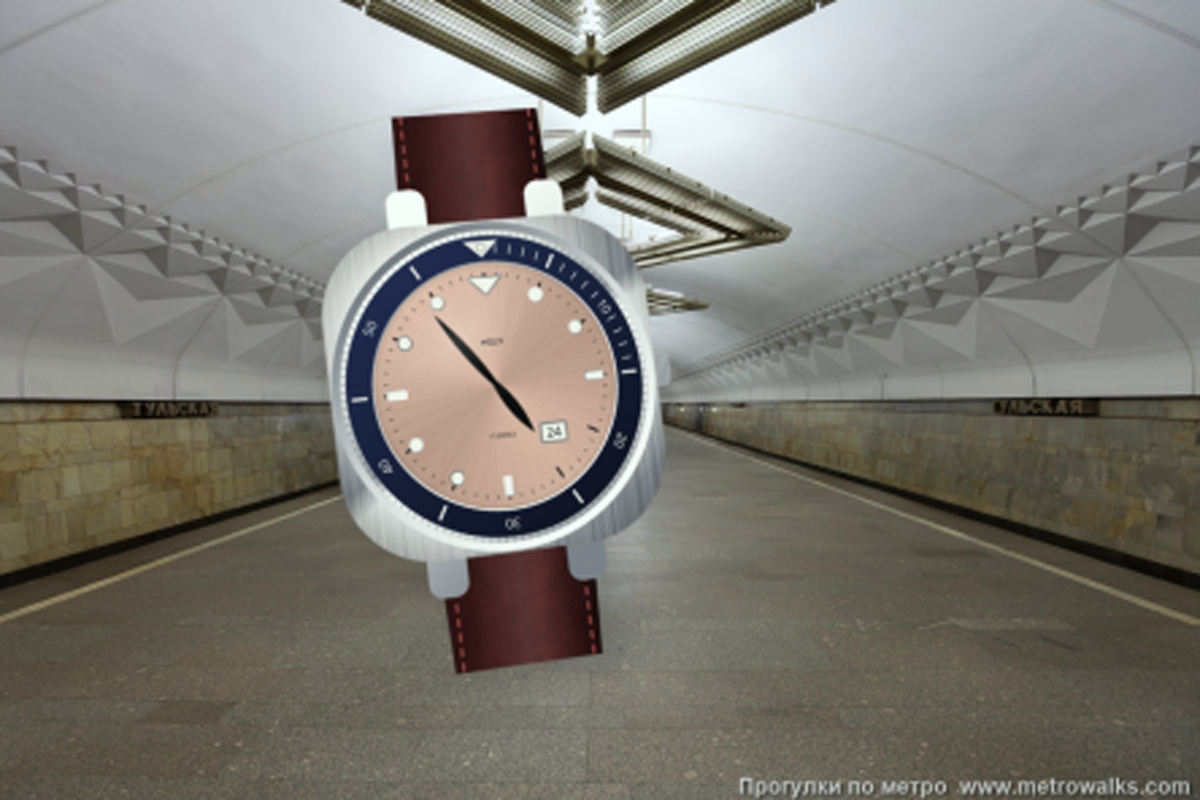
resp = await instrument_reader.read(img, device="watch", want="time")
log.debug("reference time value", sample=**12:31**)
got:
**4:54**
